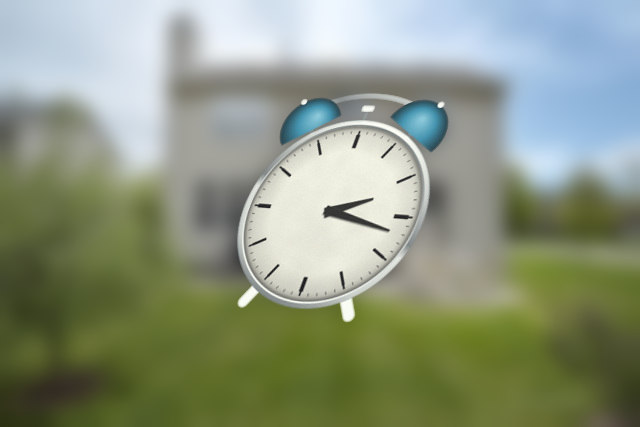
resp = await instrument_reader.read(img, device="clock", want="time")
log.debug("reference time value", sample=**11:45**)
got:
**2:17**
